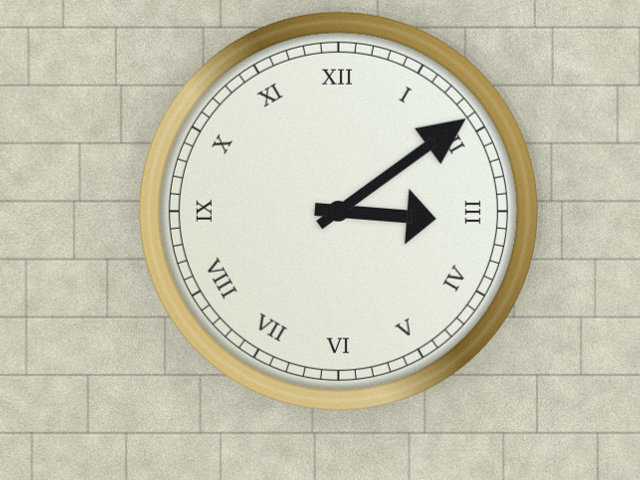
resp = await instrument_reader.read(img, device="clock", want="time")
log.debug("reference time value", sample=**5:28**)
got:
**3:09**
